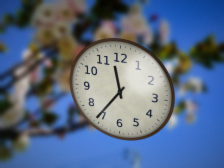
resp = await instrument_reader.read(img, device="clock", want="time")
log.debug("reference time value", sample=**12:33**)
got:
**11:36**
